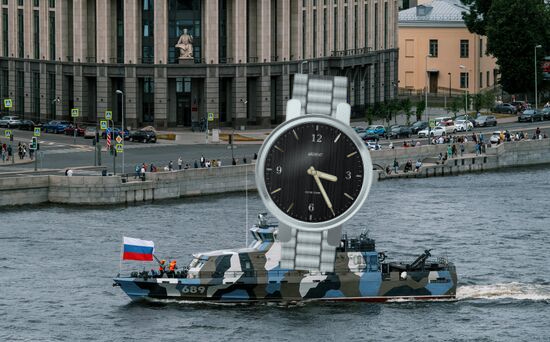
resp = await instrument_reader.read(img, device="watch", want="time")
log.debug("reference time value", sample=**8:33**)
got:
**3:25**
